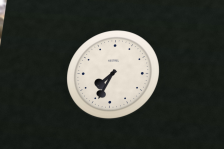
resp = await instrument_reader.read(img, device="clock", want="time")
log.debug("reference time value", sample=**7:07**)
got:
**7:34**
